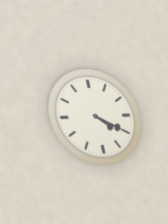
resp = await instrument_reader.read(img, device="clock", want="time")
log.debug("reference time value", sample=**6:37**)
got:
**4:20**
